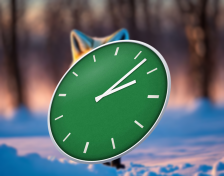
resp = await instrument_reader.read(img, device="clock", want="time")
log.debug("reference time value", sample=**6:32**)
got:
**2:07**
